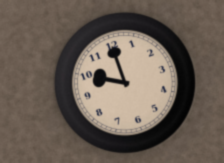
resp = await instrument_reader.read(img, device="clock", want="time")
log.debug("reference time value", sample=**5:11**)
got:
**10:00**
